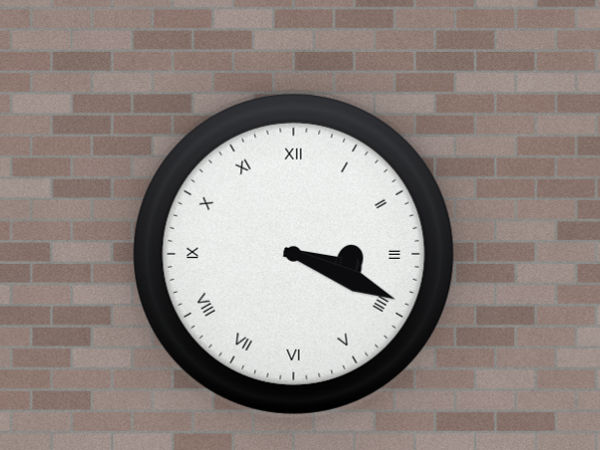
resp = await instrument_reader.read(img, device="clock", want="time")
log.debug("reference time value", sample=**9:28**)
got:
**3:19**
